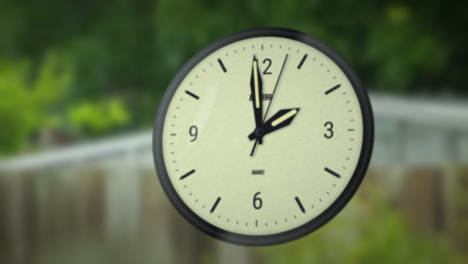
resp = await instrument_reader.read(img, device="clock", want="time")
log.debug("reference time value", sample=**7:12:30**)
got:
**1:59:03**
